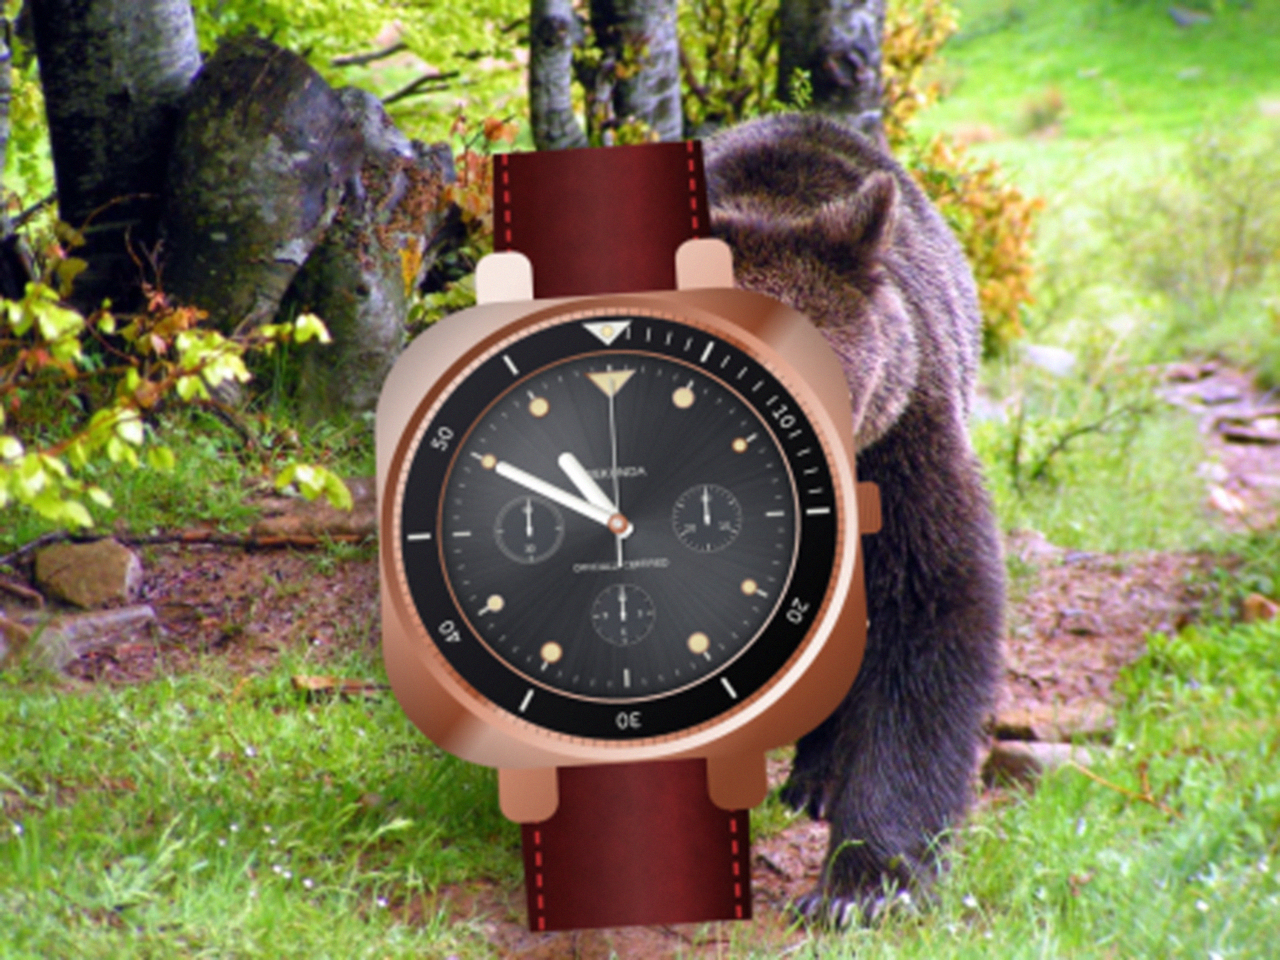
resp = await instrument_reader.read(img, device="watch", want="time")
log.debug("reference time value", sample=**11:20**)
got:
**10:50**
